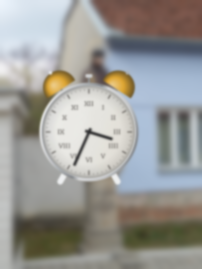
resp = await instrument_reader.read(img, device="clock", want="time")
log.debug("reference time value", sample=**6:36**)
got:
**3:34**
